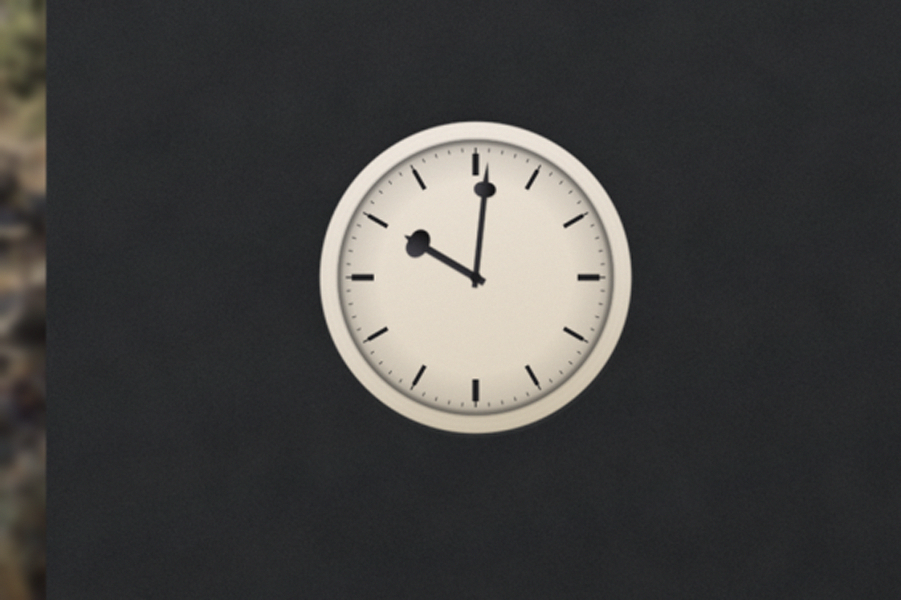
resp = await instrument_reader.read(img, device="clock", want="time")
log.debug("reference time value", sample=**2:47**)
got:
**10:01**
